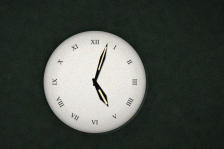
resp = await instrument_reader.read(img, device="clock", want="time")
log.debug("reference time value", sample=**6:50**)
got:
**5:03**
